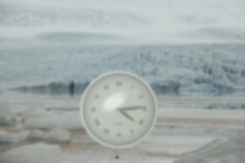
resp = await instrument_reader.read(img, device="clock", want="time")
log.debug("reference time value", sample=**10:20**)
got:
**4:14**
